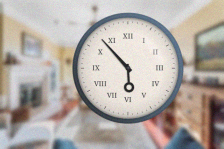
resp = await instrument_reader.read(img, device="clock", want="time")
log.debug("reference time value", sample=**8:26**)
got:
**5:53**
